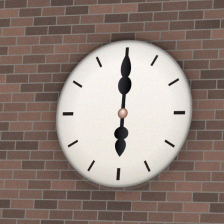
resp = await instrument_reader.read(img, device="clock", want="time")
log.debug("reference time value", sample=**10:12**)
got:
**6:00**
